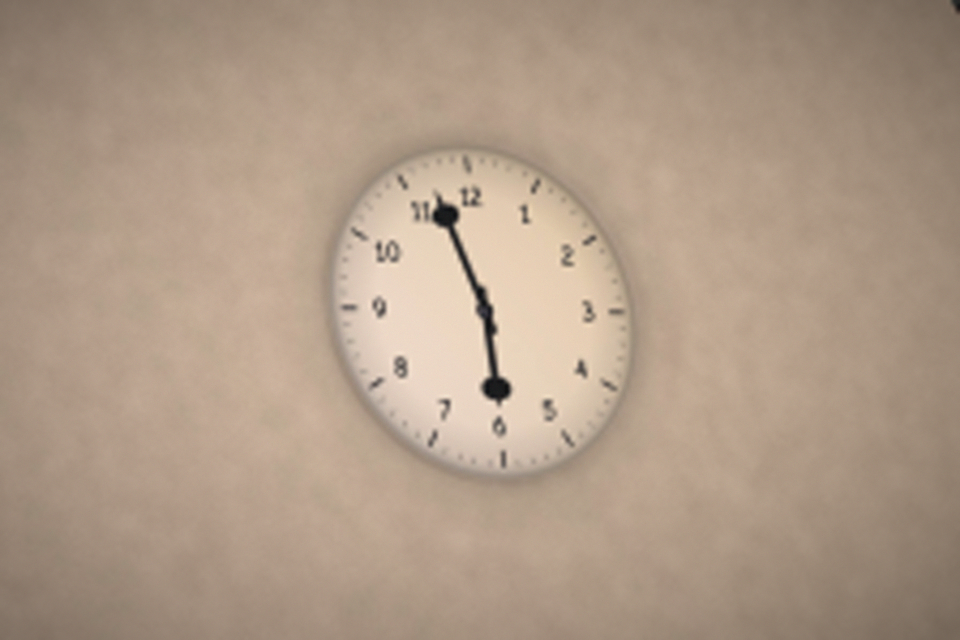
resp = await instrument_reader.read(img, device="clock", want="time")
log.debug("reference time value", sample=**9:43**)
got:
**5:57**
